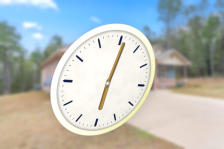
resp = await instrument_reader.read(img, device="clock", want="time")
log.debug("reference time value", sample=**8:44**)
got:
**6:01**
